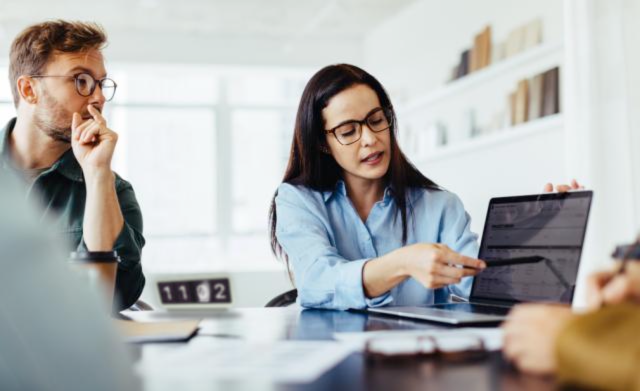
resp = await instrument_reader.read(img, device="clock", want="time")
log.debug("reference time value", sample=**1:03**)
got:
**11:02**
